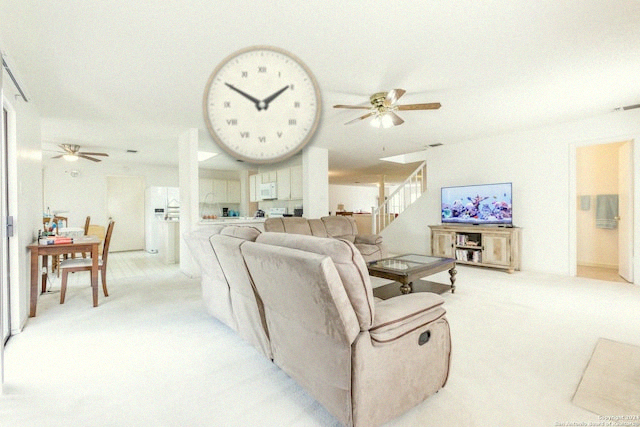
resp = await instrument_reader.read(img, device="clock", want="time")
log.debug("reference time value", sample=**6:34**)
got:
**1:50**
